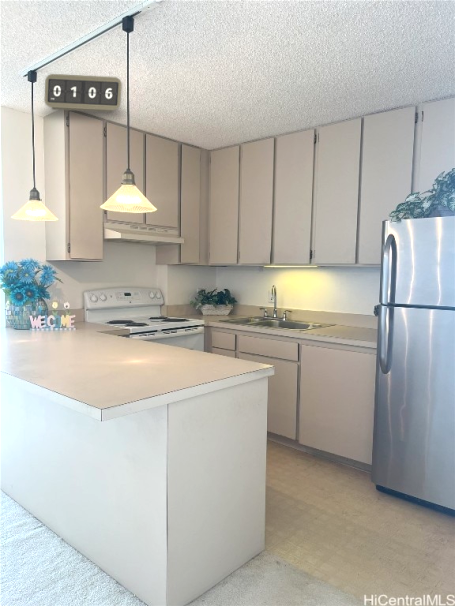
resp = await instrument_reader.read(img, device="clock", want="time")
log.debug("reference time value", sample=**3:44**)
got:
**1:06**
